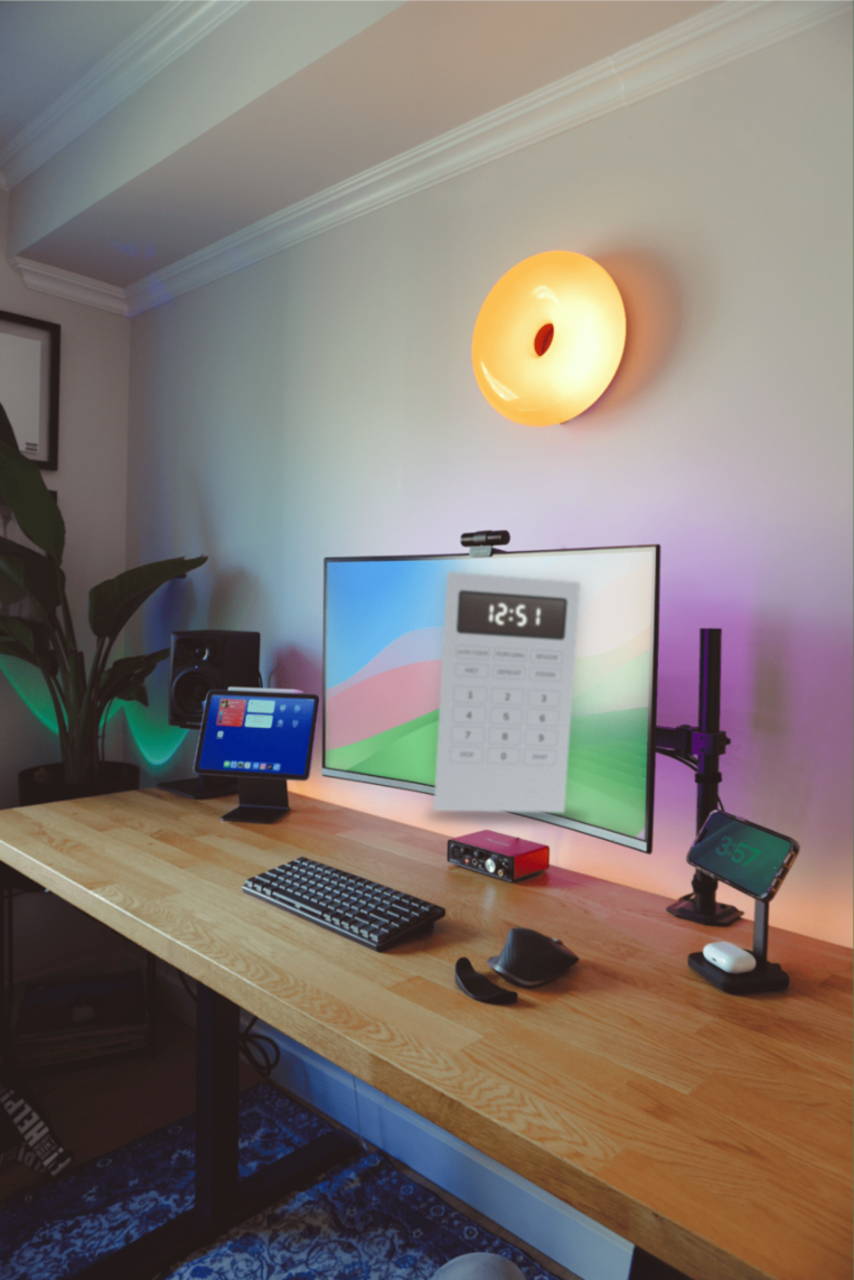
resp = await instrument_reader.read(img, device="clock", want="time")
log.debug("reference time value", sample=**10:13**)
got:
**12:51**
